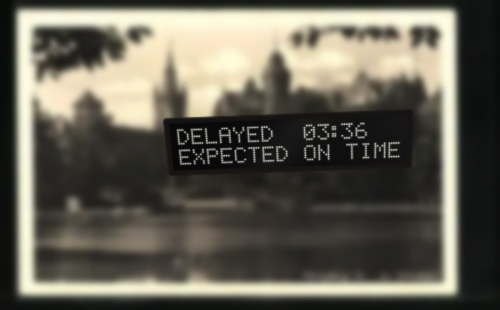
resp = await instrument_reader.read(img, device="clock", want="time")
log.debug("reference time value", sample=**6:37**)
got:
**3:36**
